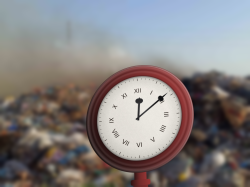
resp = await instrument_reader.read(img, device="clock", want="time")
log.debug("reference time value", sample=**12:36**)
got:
**12:09**
